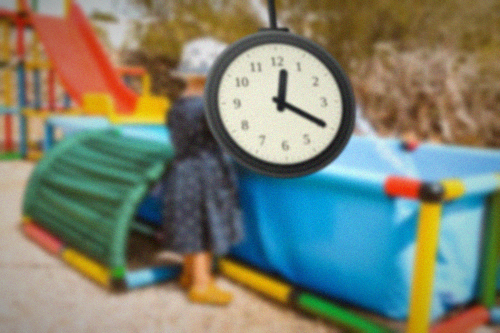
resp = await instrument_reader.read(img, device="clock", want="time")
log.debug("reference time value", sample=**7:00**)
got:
**12:20**
